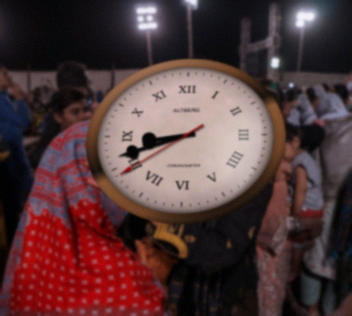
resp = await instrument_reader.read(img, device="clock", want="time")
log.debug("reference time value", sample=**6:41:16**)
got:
**8:41:39**
